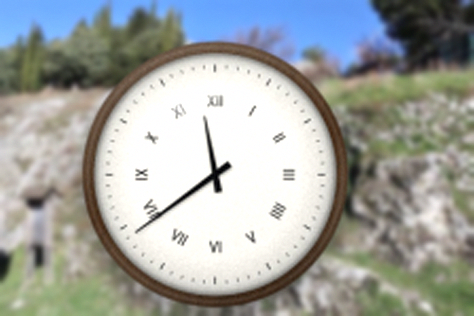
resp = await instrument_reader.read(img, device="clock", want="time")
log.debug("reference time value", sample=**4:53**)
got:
**11:39**
